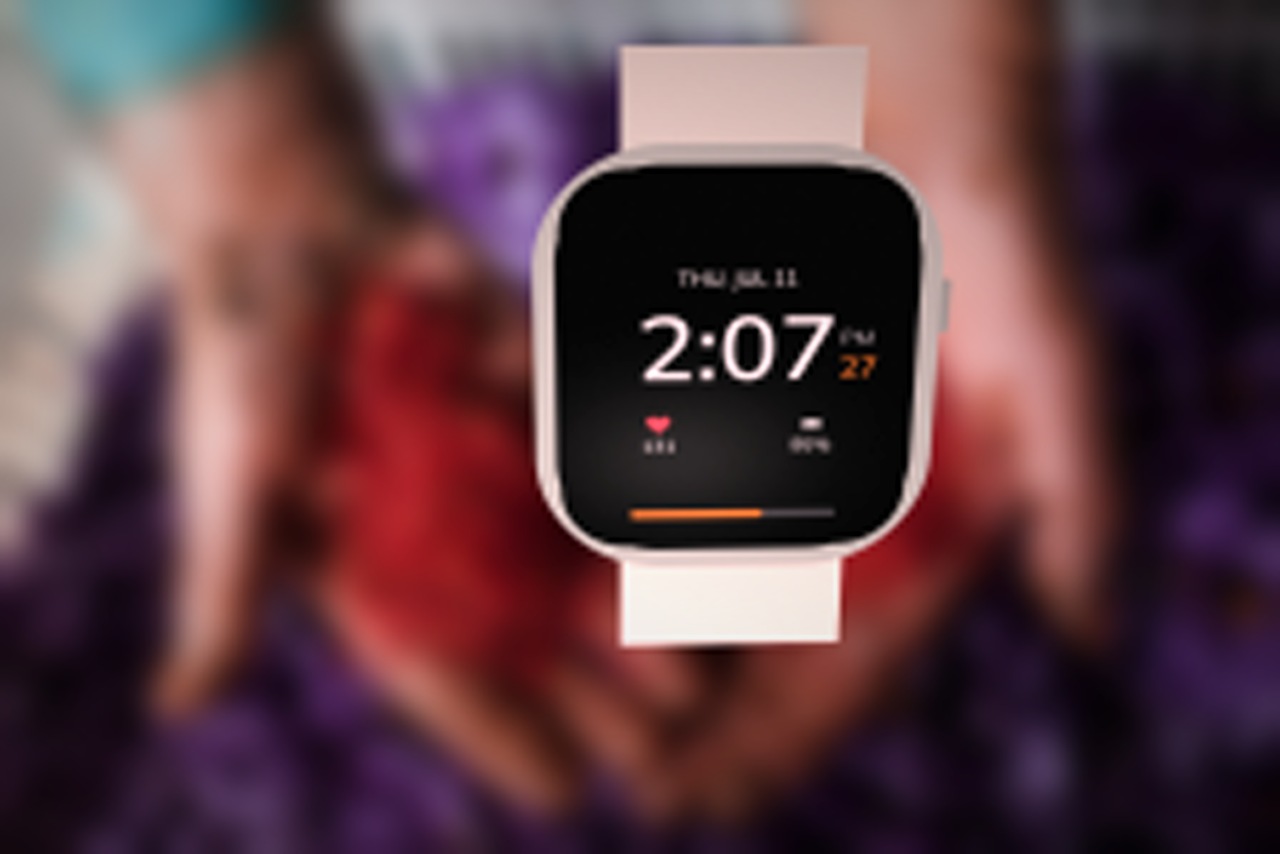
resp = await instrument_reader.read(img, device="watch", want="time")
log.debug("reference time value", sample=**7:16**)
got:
**2:07**
